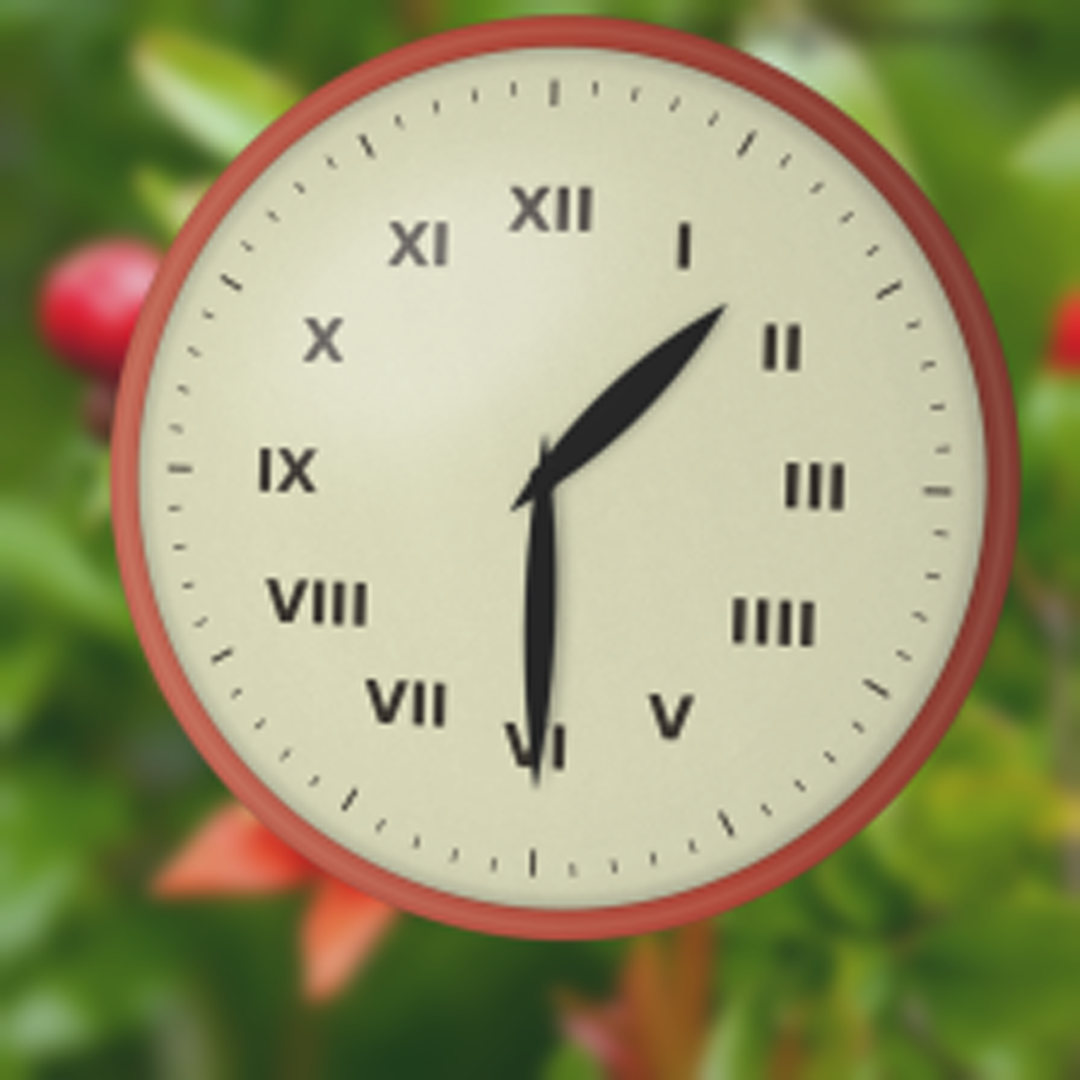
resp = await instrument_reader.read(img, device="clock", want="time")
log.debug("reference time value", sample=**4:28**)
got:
**1:30**
